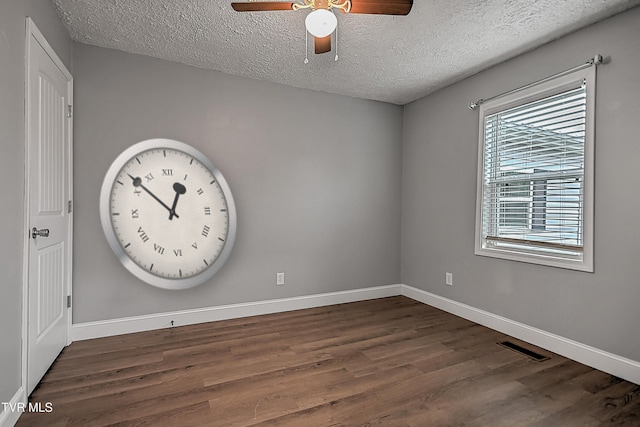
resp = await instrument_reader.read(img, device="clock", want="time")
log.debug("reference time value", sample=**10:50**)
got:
**12:52**
